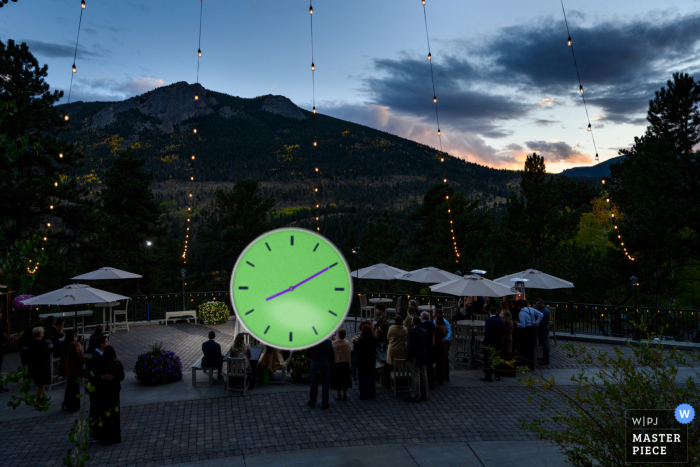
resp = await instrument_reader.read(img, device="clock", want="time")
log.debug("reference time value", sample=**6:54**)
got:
**8:10**
